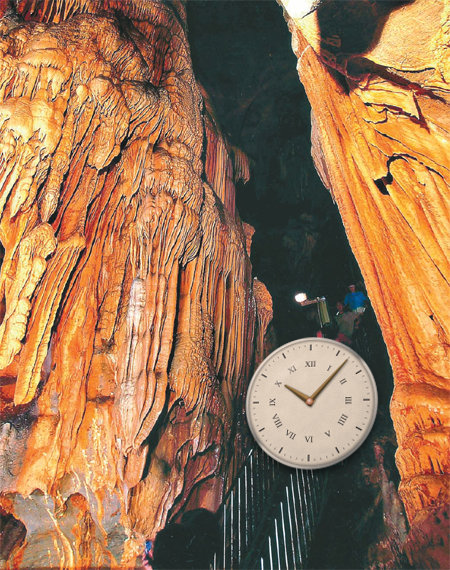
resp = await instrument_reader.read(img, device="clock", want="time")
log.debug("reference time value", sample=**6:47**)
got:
**10:07**
